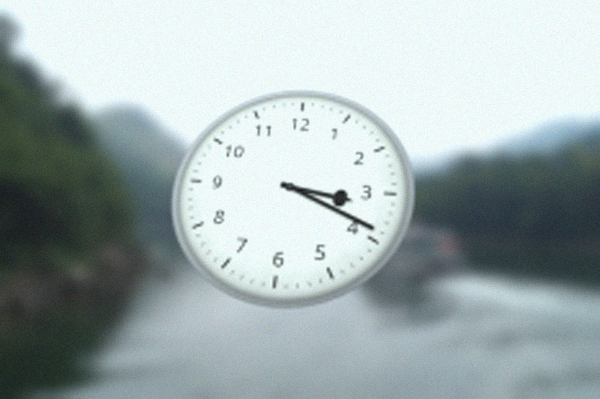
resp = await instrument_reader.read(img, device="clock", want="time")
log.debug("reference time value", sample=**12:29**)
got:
**3:19**
